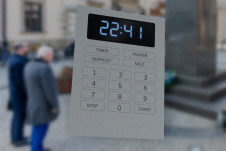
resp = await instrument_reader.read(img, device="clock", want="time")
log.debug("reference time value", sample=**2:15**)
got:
**22:41**
